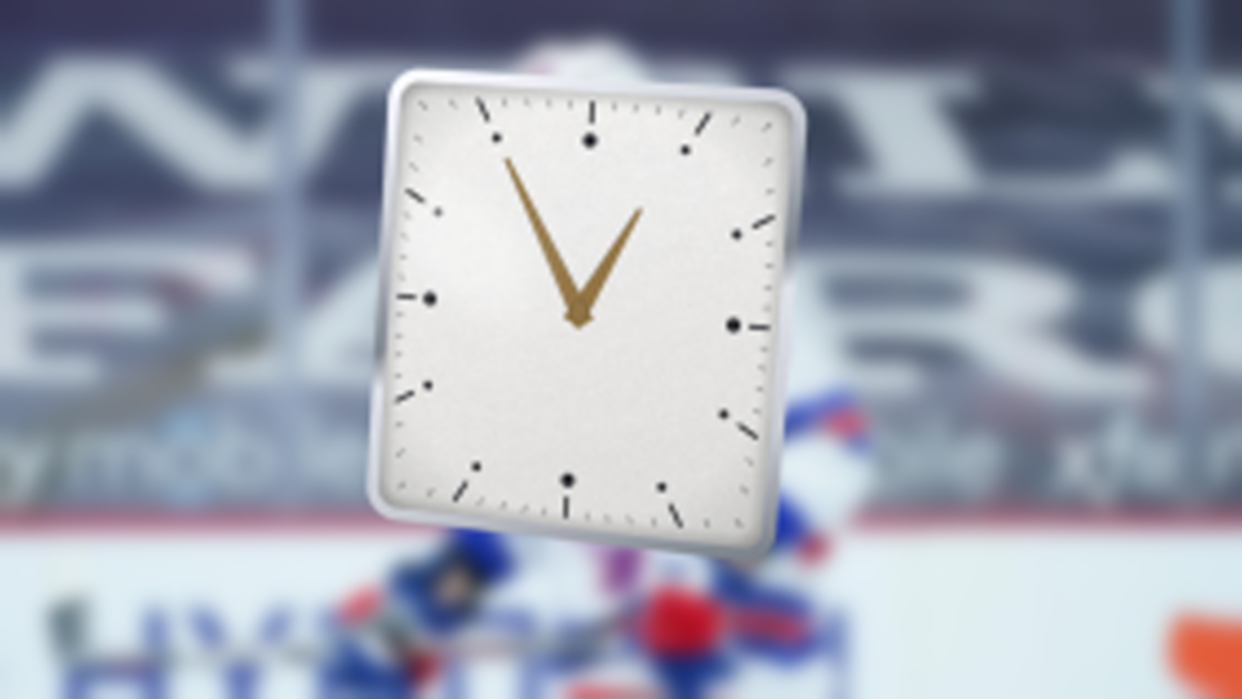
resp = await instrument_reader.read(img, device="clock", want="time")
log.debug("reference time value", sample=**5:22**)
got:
**12:55**
